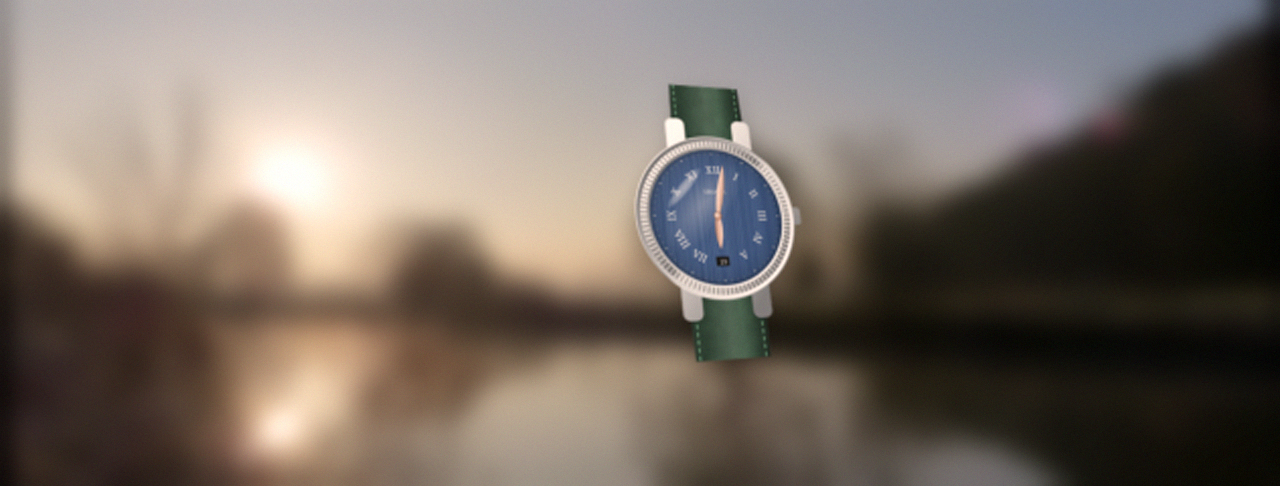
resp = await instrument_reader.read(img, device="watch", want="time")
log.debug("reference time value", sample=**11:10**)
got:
**6:02**
